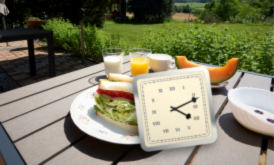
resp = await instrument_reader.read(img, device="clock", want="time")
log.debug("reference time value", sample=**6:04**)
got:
**4:12**
